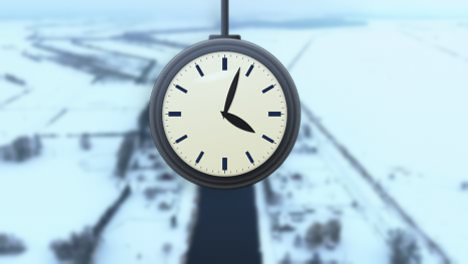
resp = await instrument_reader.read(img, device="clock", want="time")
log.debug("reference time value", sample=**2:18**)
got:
**4:03**
